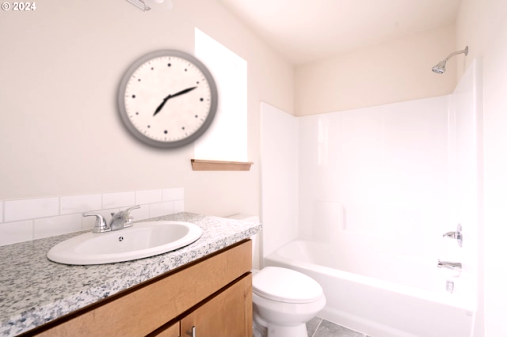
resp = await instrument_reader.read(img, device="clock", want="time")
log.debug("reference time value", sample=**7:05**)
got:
**7:11**
